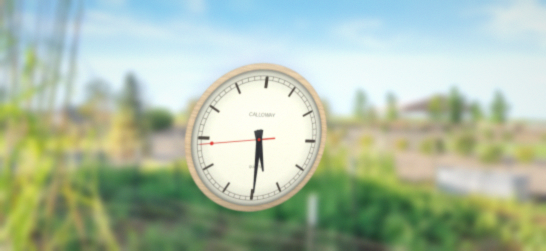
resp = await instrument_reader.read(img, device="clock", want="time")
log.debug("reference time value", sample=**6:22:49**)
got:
**5:29:44**
